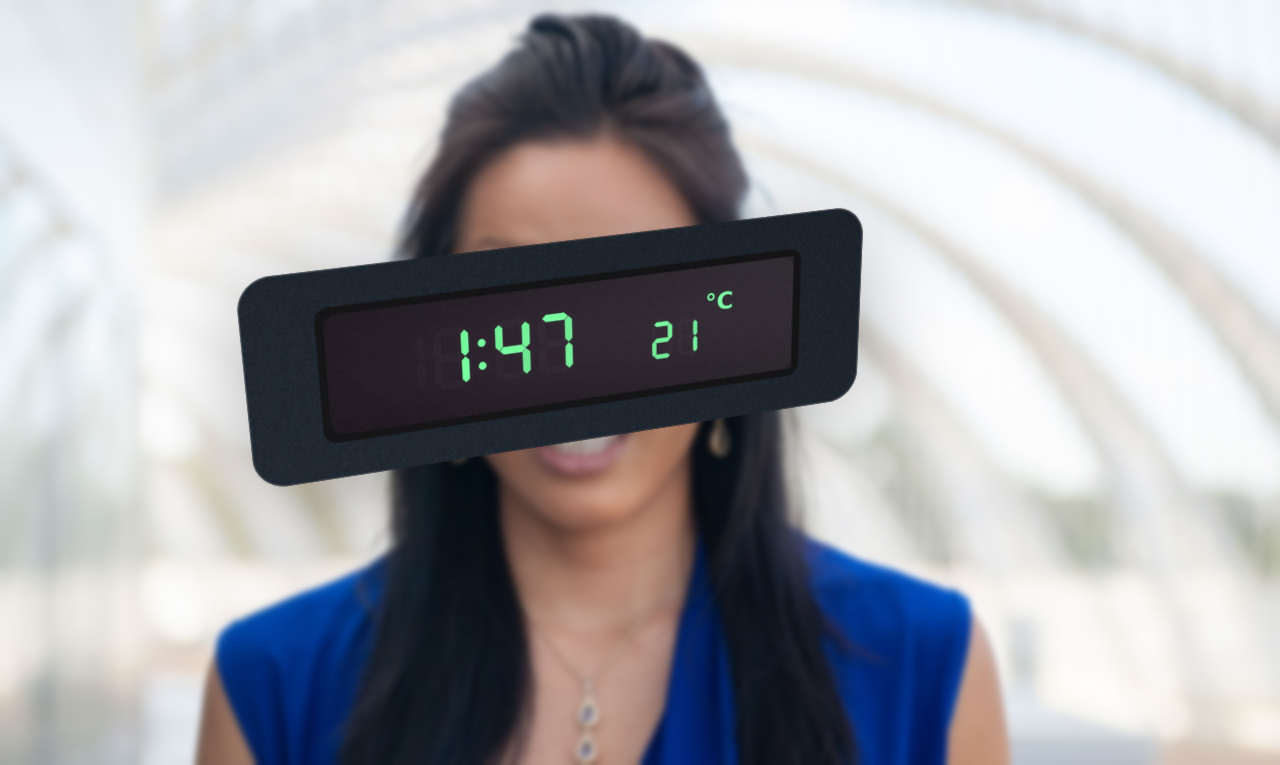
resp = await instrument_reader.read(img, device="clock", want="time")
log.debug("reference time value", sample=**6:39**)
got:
**1:47**
